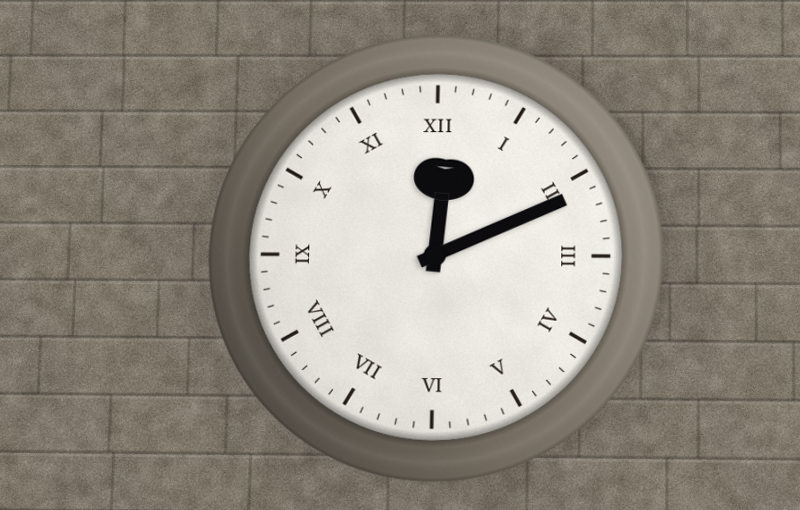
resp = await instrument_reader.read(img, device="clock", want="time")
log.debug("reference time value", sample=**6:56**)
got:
**12:11**
